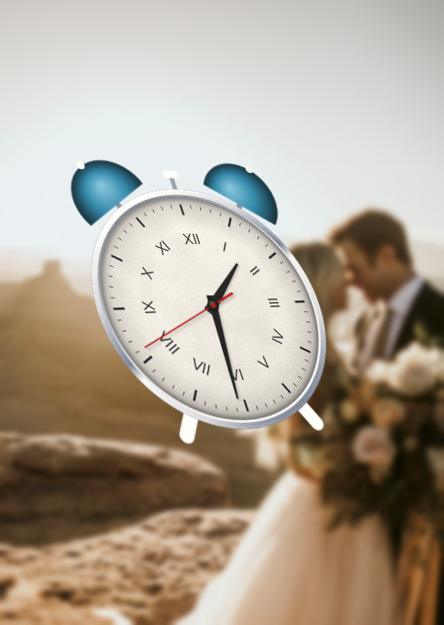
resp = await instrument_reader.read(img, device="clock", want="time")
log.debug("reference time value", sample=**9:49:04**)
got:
**1:30:41**
